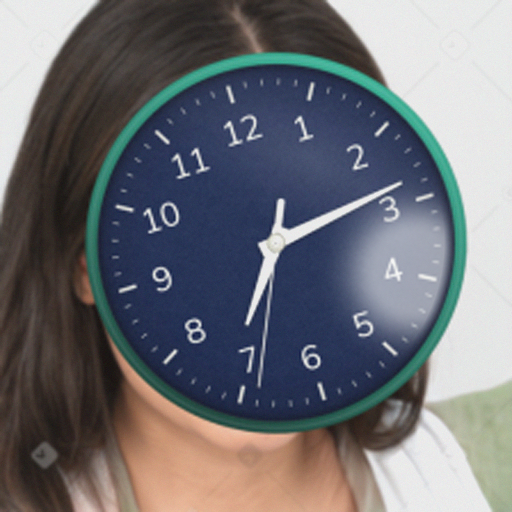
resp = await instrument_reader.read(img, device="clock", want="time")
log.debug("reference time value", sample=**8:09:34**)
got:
**7:13:34**
